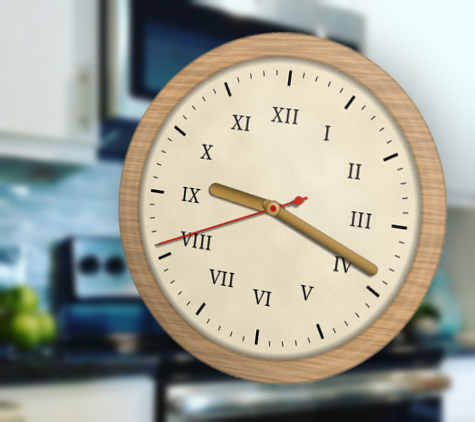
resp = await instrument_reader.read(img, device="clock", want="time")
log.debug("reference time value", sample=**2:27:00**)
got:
**9:18:41**
